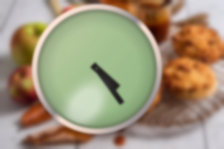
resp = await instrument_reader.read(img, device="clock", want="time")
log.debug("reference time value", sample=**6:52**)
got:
**4:24**
